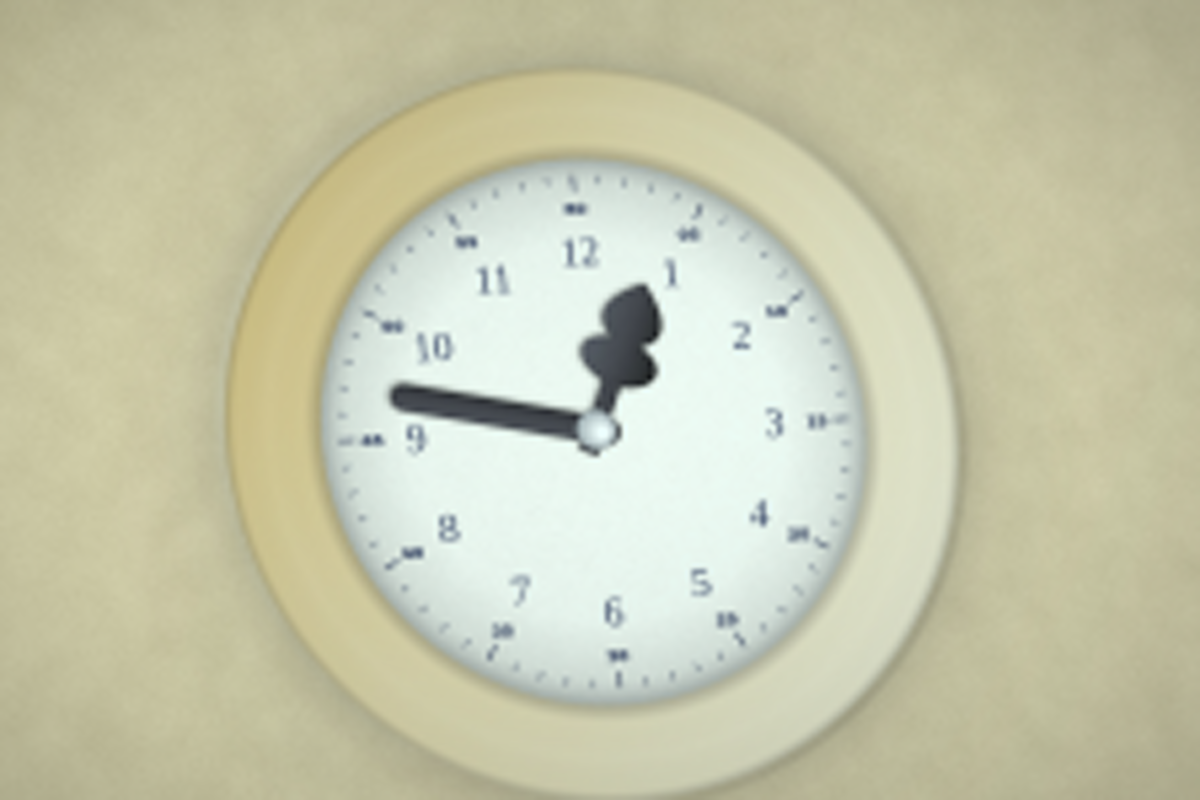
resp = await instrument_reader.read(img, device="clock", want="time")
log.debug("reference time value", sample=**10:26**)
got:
**12:47**
